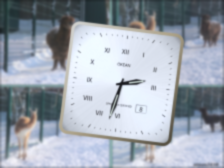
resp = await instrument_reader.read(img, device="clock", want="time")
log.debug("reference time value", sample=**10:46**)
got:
**2:32**
